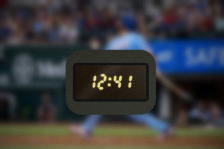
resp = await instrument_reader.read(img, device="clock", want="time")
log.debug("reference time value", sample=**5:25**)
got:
**12:41**
